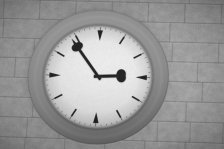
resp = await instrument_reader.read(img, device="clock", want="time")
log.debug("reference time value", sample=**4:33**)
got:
**2:54**
